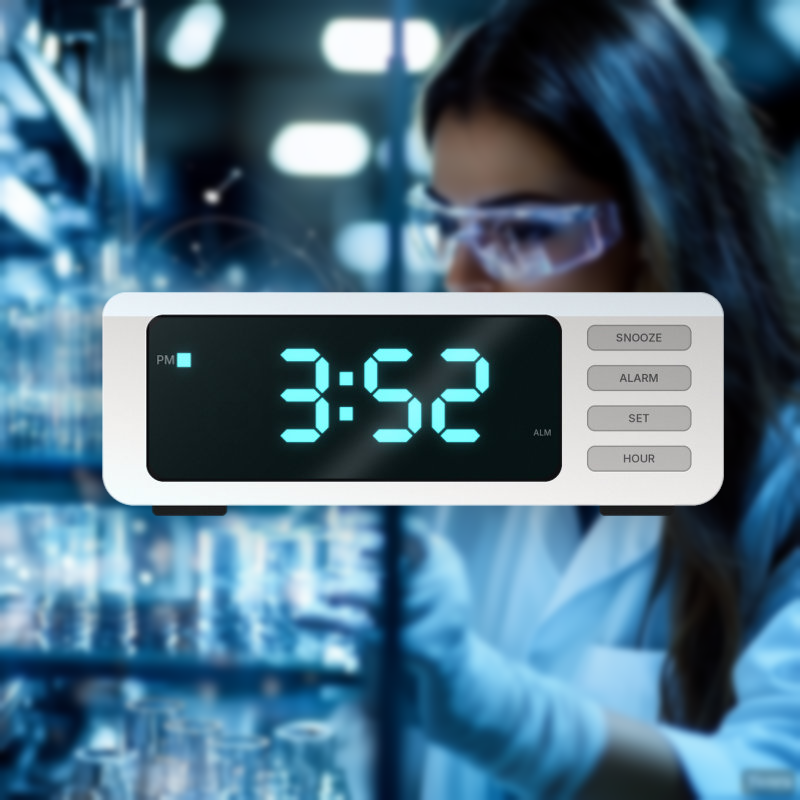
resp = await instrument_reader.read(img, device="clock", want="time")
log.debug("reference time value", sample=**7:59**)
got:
**3:52**
